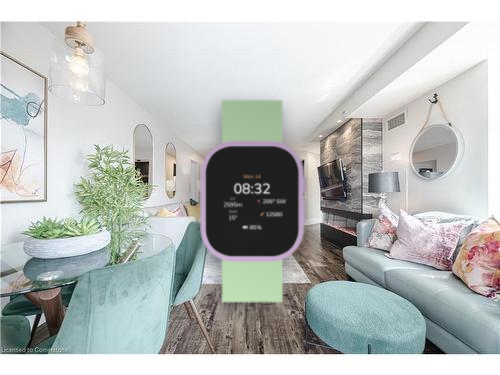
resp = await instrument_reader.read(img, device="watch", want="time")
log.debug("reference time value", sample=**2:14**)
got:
**8:32**
